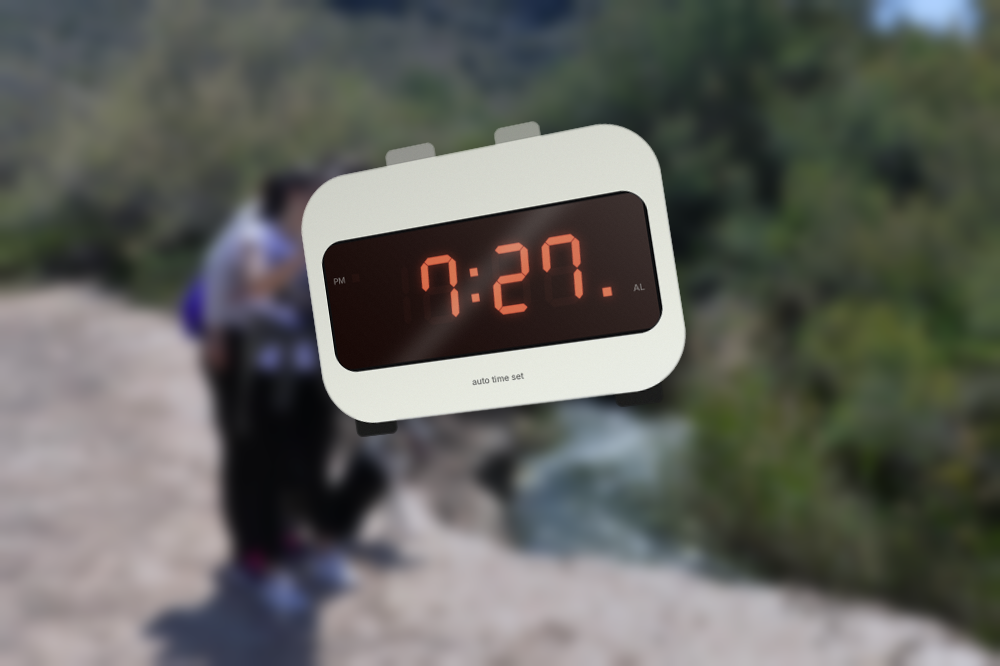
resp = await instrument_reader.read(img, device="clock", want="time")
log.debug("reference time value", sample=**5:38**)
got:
**7:27**
